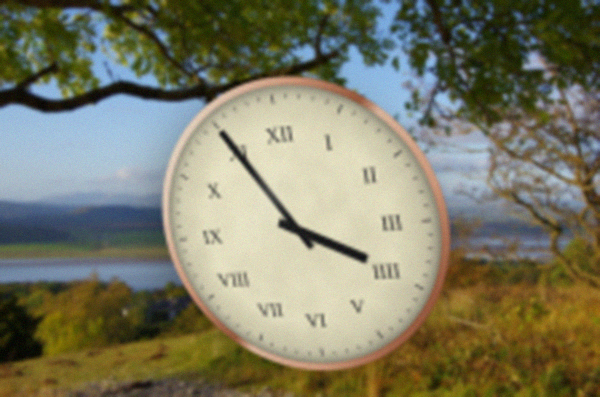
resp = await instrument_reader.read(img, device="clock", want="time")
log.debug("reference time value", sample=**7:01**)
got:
**3:55**
